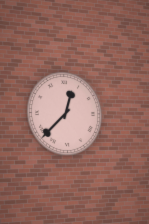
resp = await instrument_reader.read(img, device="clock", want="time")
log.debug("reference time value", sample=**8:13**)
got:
**12:38**
